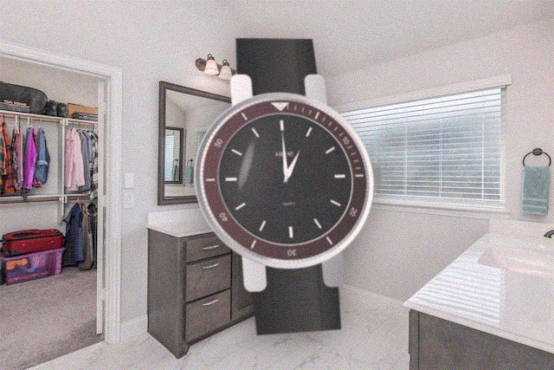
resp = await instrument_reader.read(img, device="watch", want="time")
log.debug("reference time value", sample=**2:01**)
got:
**1:00**
